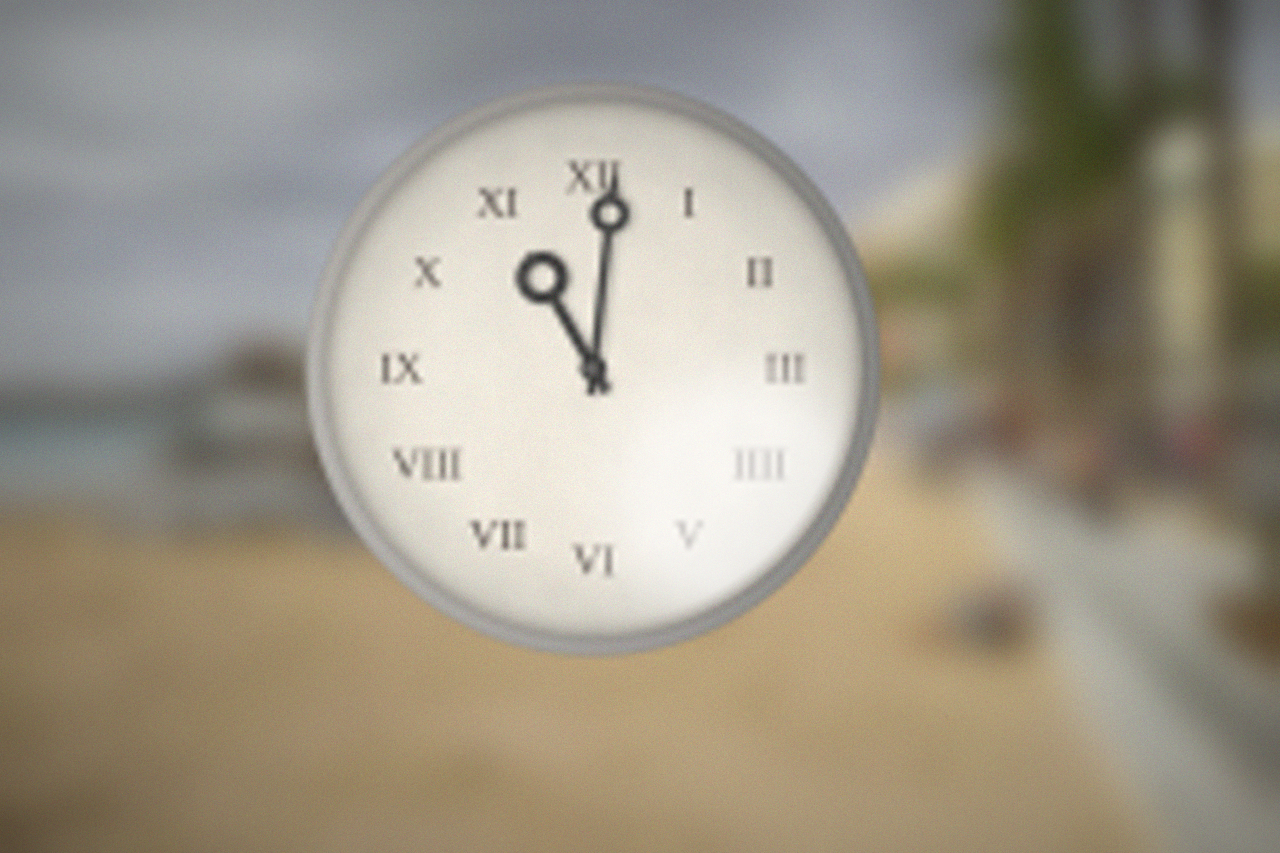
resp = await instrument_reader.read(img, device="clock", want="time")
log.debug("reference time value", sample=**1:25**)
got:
**11:01**
